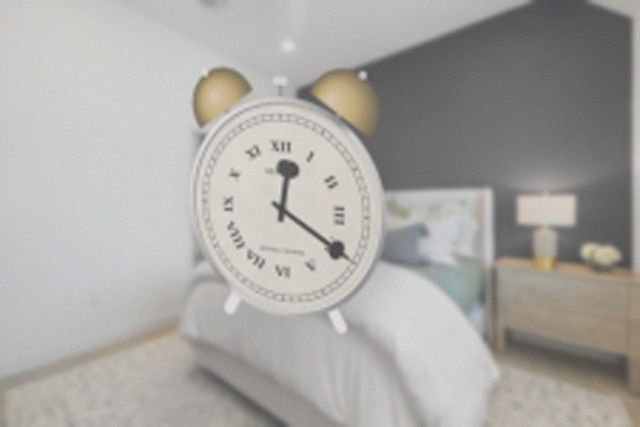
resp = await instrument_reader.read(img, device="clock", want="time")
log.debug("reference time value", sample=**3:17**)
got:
**12:20**
